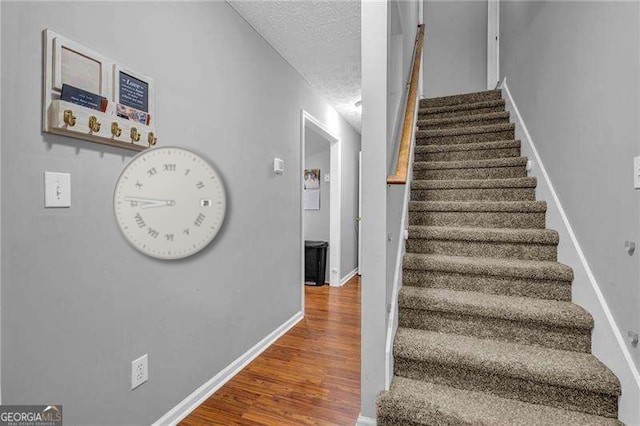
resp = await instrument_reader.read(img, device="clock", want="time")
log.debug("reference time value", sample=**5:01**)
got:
**8:46**
